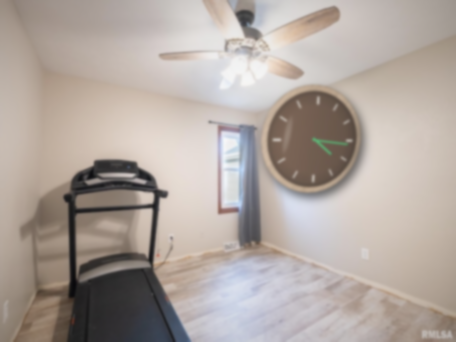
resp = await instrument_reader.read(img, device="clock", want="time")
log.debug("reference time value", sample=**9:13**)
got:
**4:16**
